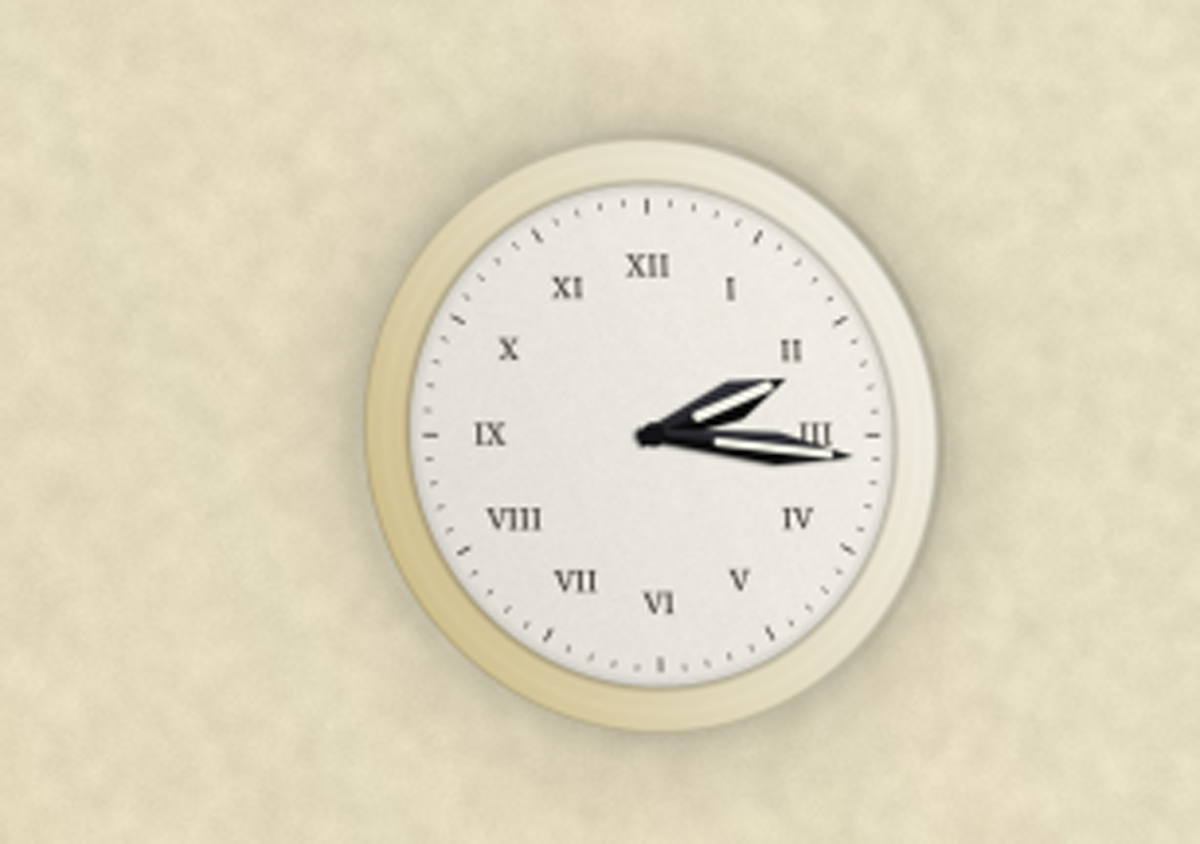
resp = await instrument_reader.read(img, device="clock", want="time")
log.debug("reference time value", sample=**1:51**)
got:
**2:16**
